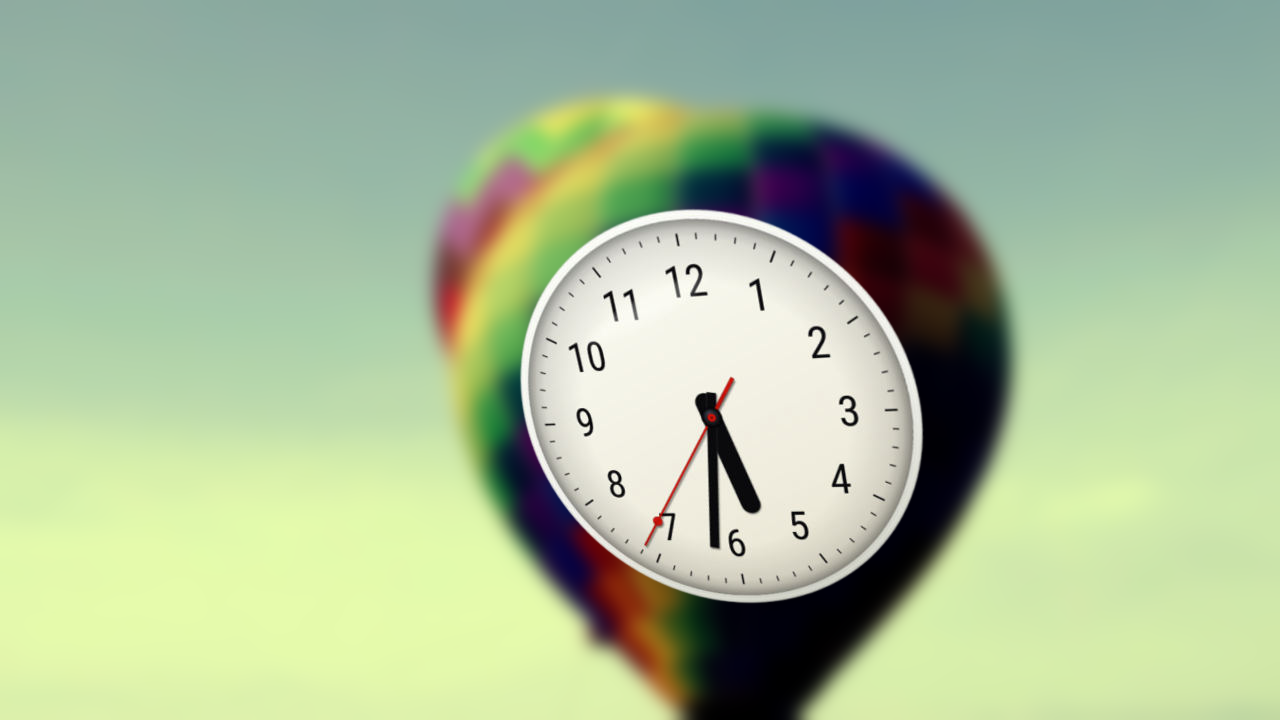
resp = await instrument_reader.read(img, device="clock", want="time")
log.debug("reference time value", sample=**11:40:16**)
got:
**5:31:36**
